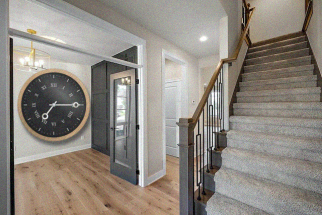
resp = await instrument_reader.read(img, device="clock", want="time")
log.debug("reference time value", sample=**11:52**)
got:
**7:15**
